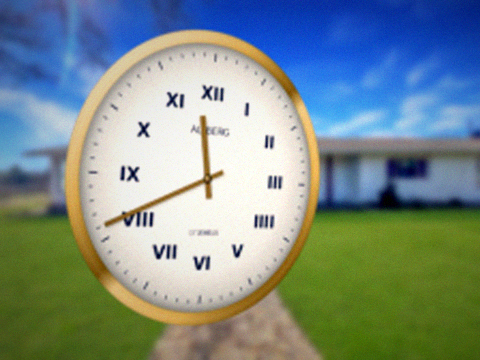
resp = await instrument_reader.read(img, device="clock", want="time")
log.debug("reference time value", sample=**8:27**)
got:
**11:41**
